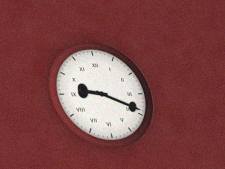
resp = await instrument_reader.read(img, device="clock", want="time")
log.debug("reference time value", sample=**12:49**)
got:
**9:19**
